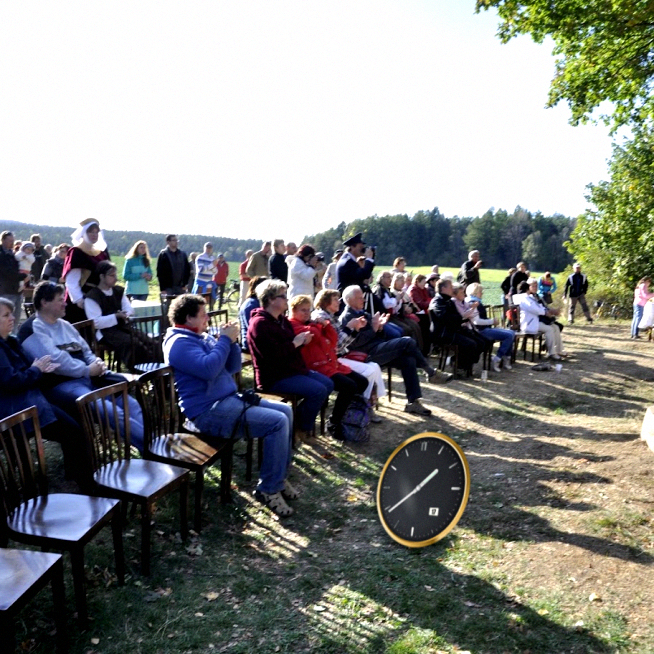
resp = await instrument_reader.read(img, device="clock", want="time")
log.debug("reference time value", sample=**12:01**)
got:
**1:39**
